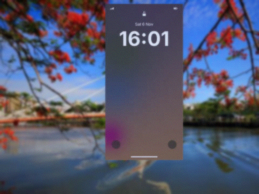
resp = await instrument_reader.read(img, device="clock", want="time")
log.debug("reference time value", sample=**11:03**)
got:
**16:01**
